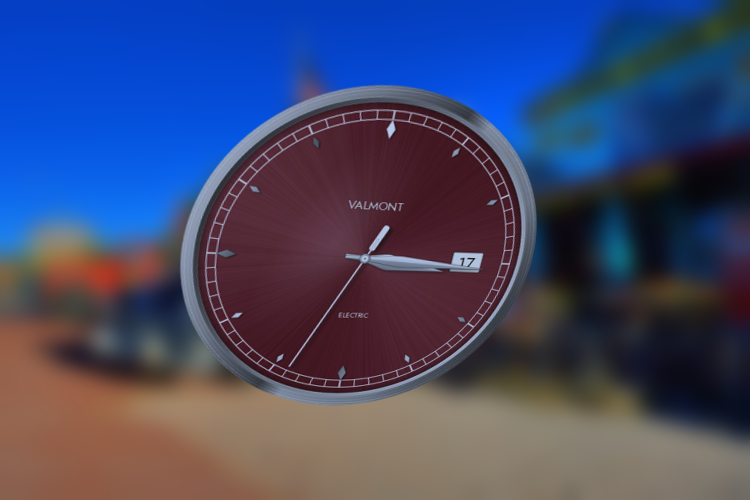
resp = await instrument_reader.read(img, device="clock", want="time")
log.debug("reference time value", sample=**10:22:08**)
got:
**3:15:34**
